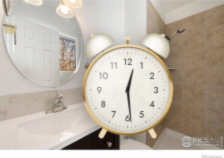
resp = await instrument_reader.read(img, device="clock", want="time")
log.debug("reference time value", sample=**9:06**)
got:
**12:29**
